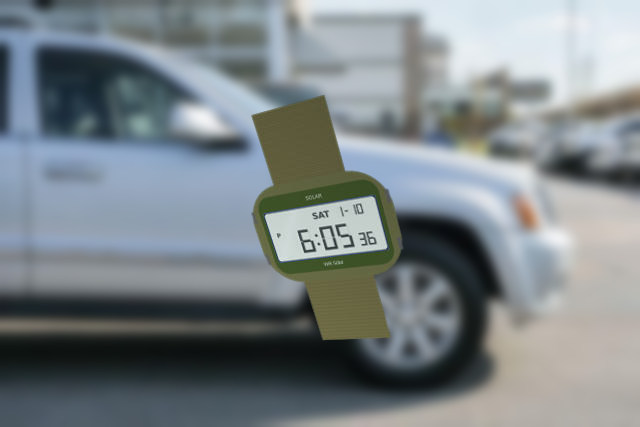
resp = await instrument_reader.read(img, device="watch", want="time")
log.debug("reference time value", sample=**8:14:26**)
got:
**6:05:36**
